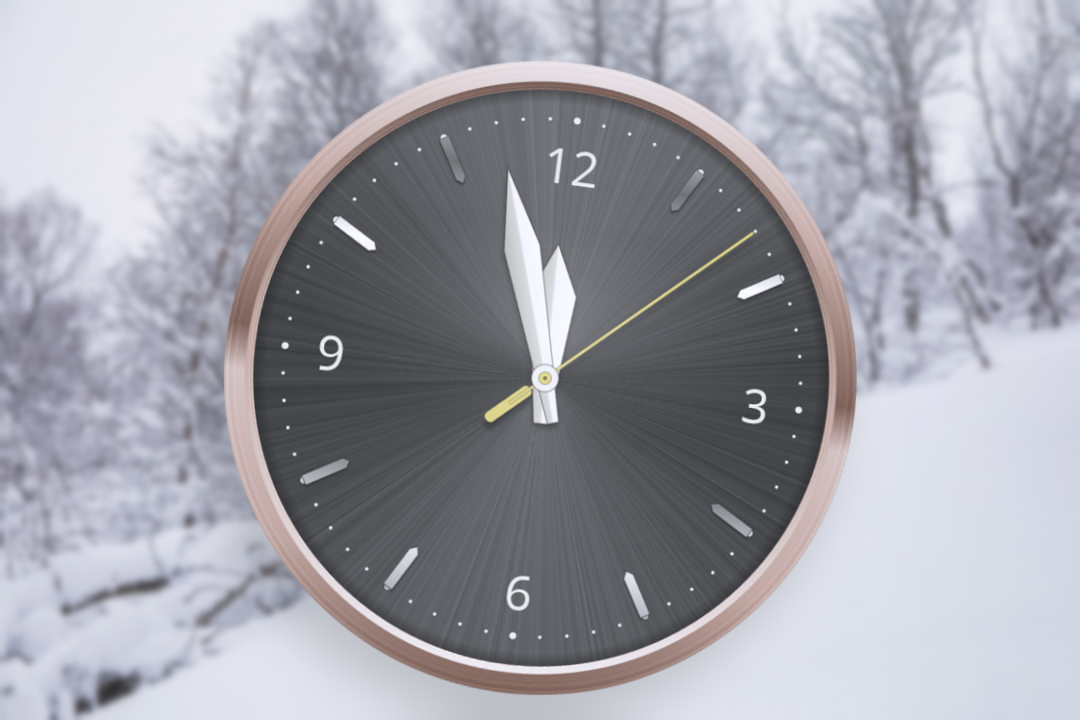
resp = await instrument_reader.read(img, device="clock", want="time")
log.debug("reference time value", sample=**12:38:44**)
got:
**11:57:08**
